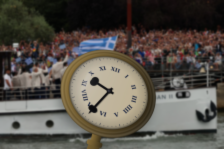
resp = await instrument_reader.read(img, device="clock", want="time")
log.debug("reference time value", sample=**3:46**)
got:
**9:34**
